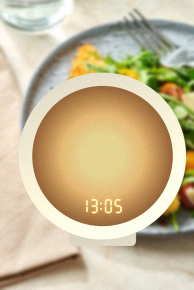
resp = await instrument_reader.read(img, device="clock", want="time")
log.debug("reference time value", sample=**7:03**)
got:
**13:05**
